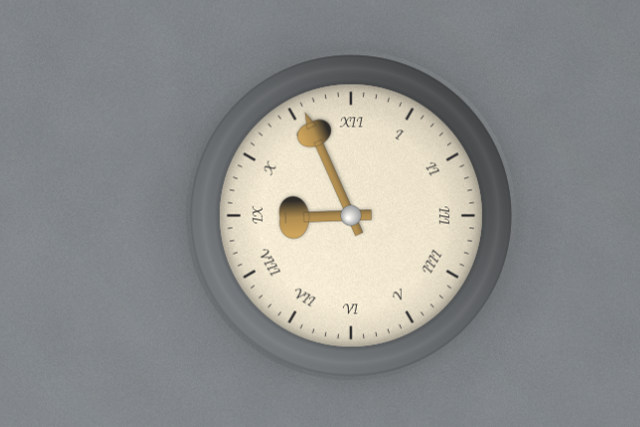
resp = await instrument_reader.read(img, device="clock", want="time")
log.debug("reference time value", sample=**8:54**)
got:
**8:56**
